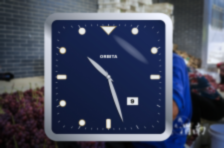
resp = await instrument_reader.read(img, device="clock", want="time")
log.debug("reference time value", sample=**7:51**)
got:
**10:27**
